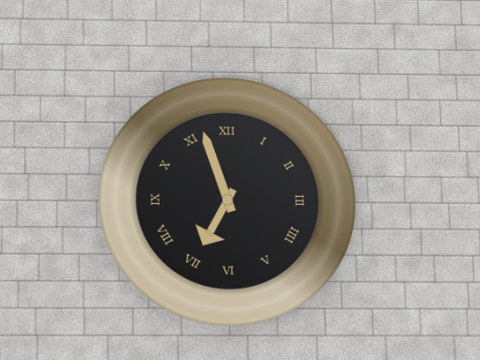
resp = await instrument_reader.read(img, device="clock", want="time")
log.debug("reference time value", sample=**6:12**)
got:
**6:57**
